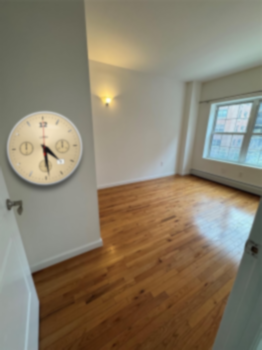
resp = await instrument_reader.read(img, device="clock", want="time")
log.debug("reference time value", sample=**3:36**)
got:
**4:29**
